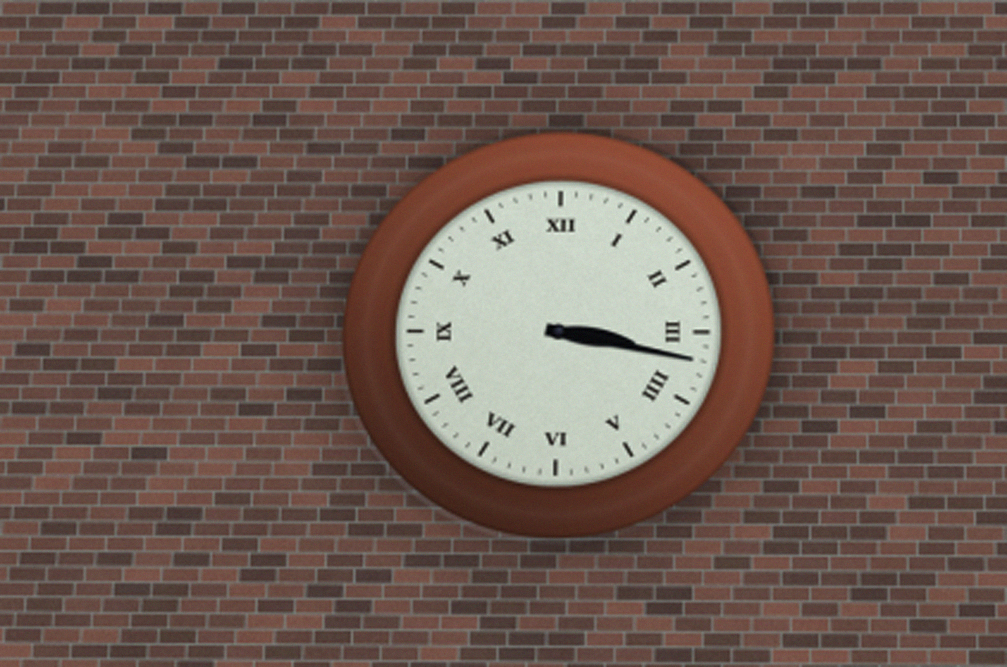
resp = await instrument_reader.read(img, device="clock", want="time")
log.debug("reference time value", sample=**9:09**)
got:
**3:17**
